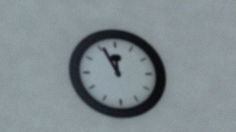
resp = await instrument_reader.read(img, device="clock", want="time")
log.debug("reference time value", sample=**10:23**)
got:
**11:56**
